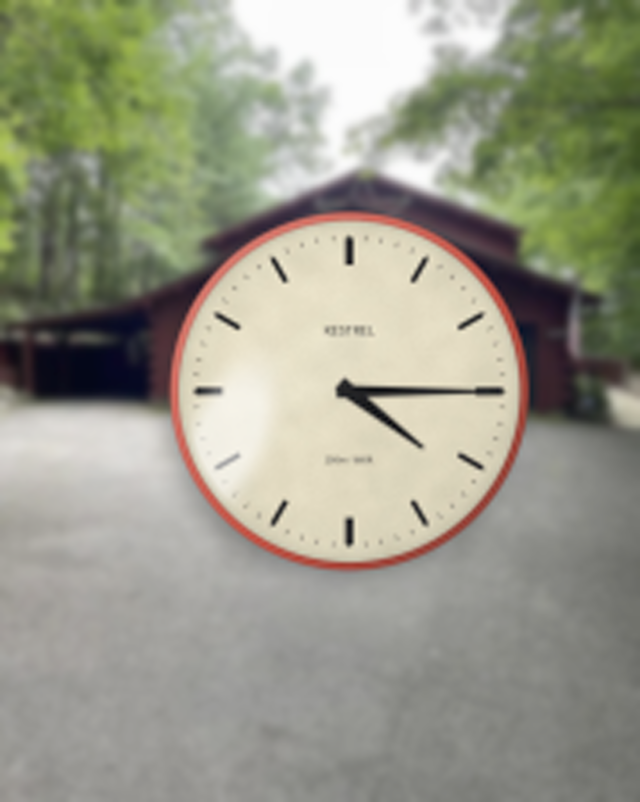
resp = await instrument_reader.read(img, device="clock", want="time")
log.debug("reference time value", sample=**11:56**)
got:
**4:15**
